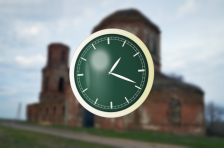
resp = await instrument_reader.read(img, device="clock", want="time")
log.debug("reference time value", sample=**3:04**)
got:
**1:19**
